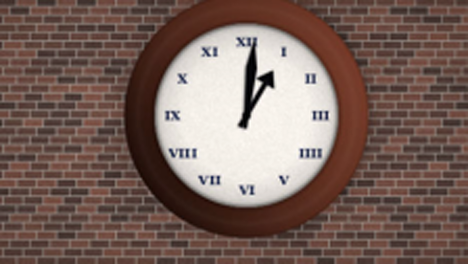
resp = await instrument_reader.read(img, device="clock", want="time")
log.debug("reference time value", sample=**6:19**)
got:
**1:01**
